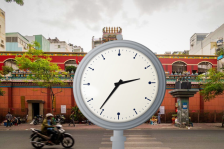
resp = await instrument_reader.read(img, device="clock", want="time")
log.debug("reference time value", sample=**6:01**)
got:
**2:36**
